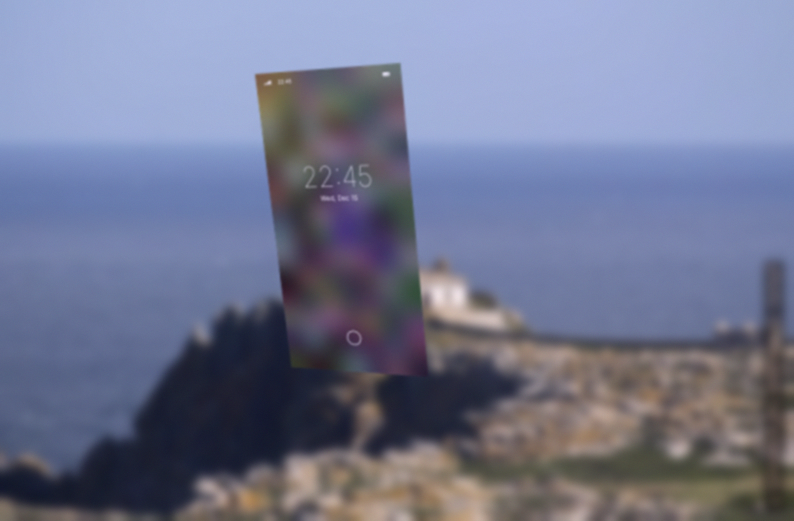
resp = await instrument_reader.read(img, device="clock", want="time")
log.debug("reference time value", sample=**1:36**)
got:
**22:45**
